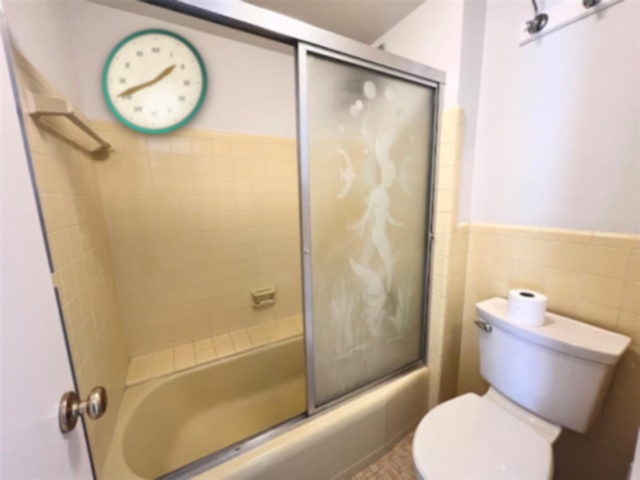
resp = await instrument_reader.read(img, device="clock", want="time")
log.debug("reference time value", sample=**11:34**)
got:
**1:41**
